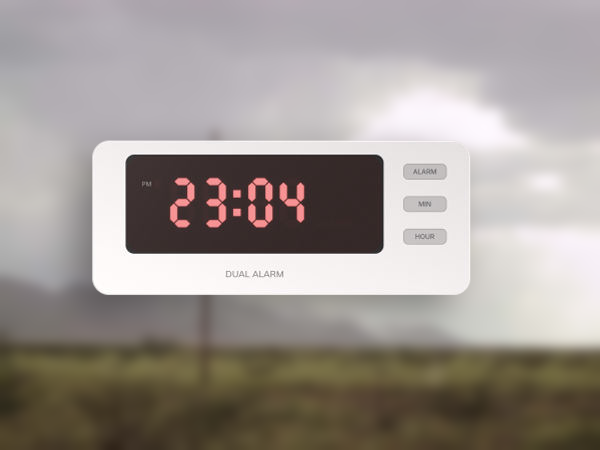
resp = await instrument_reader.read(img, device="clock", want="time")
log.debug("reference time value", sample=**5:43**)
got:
**23:04**
